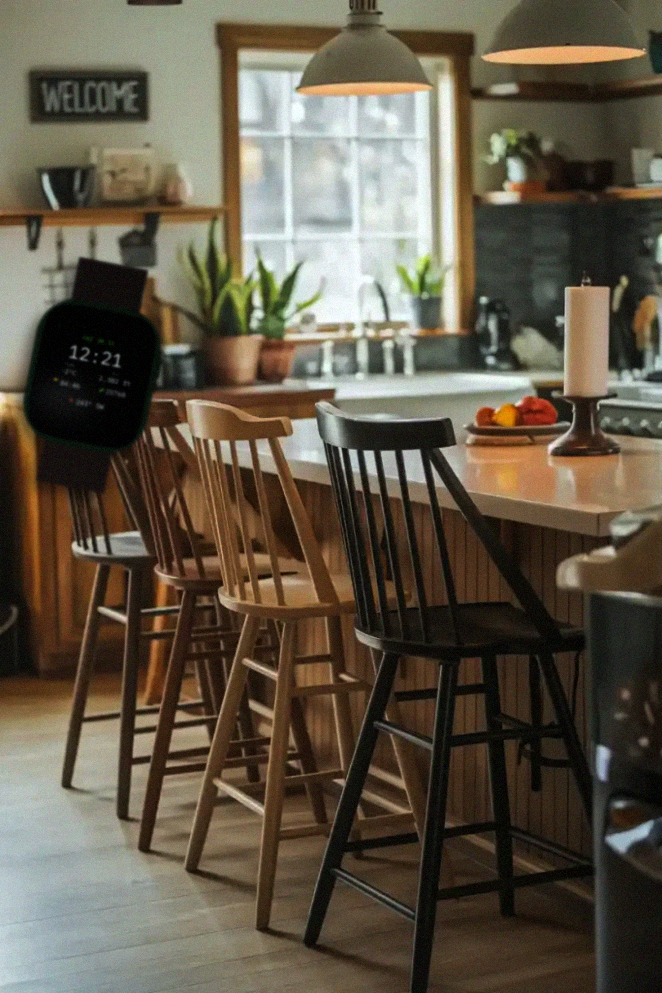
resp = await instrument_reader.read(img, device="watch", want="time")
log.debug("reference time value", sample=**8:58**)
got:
**12:21**
